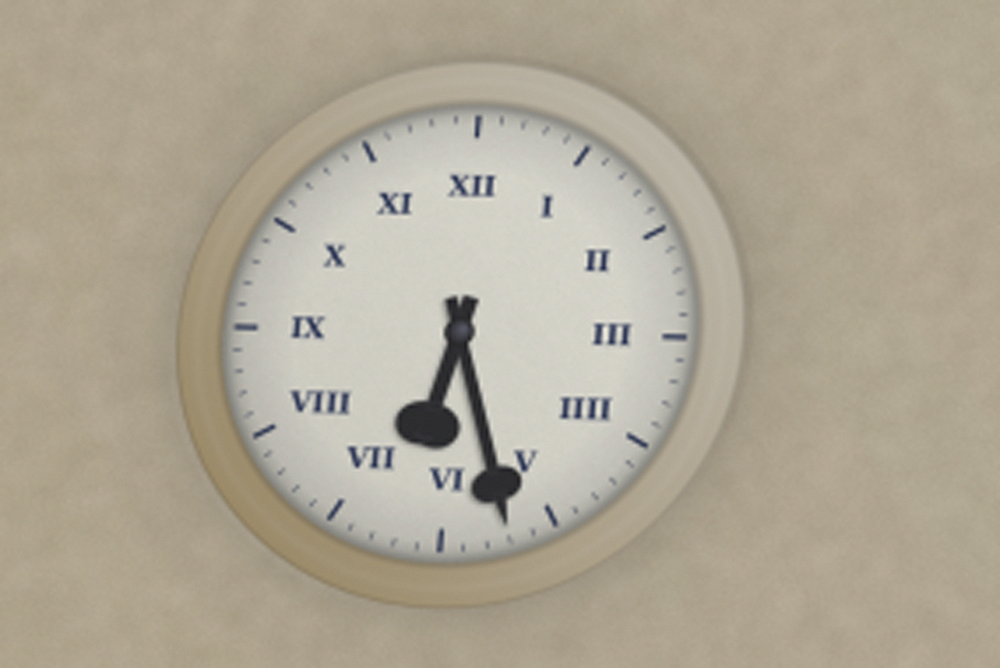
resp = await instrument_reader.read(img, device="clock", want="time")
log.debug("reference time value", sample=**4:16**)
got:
**6:27**
